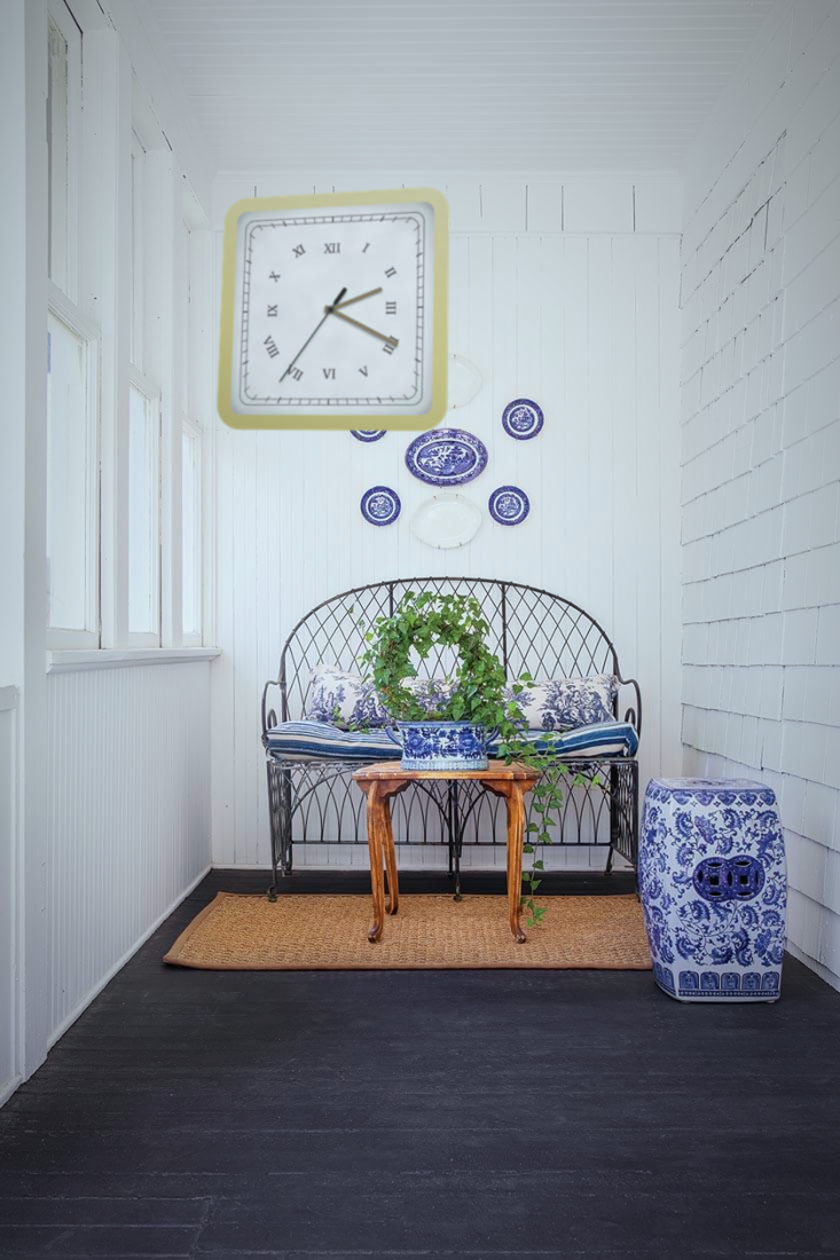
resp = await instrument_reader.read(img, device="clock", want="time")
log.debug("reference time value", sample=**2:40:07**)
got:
**2:19:36**
